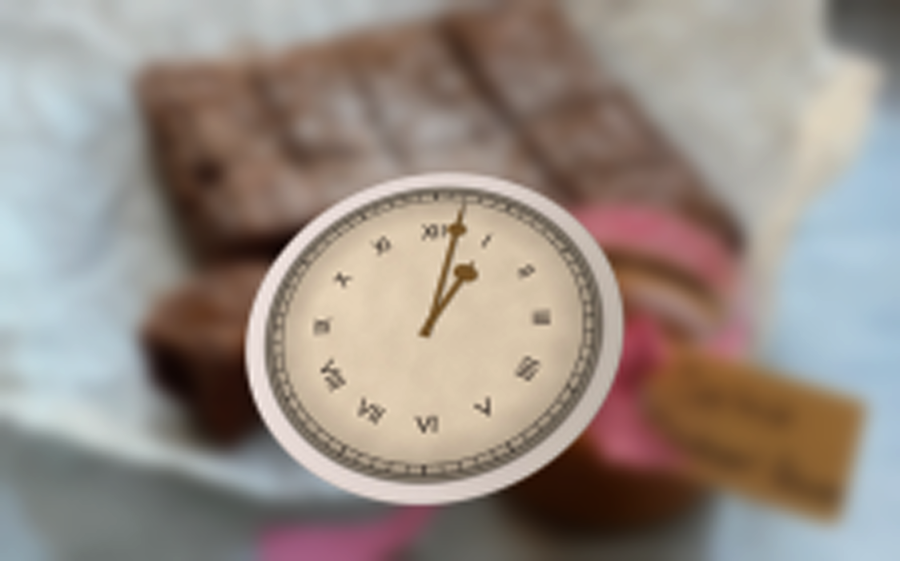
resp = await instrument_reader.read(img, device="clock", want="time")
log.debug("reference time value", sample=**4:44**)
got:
**1:02**
